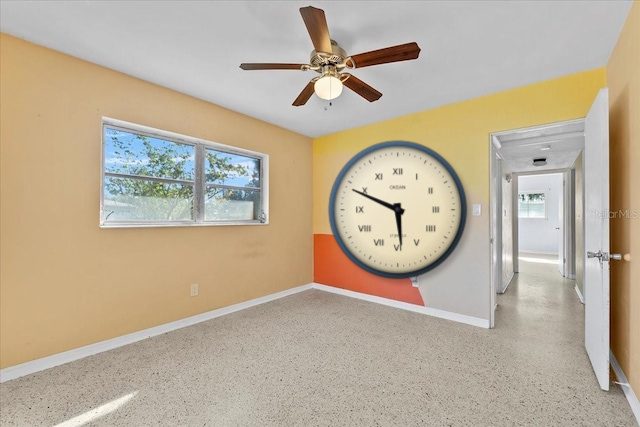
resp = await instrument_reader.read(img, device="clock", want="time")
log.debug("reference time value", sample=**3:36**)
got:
**5:49**
